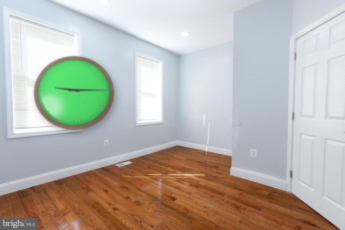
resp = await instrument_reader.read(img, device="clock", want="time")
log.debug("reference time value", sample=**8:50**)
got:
**9:15**
